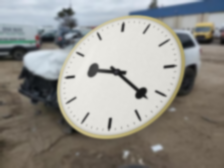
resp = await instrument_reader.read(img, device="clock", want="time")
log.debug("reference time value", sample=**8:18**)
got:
**9:22**
